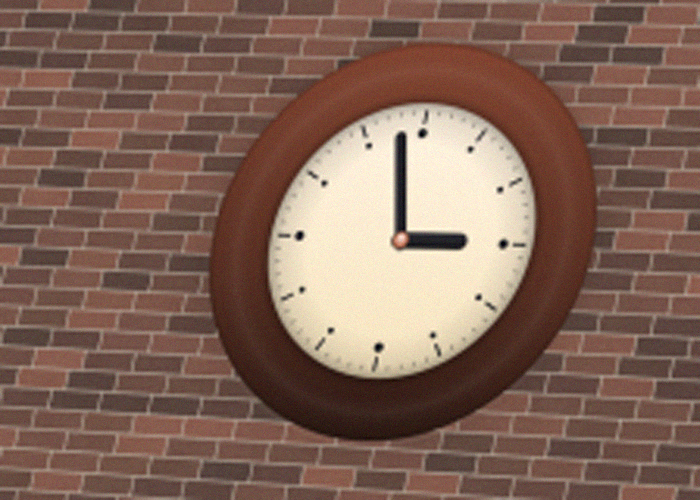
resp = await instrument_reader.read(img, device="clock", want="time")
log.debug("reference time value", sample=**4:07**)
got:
**2:58**
